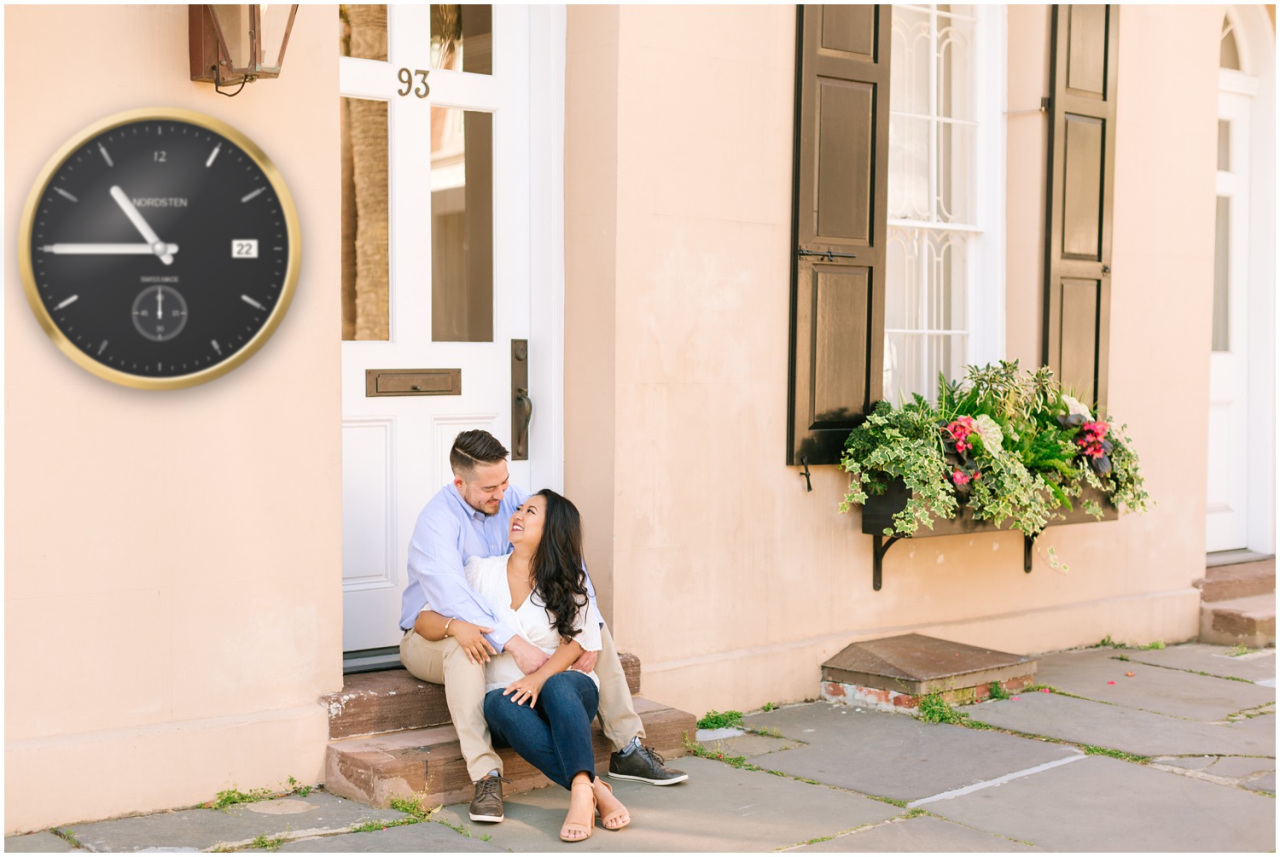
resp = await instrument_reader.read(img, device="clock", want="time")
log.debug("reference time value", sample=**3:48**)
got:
**10:45**
